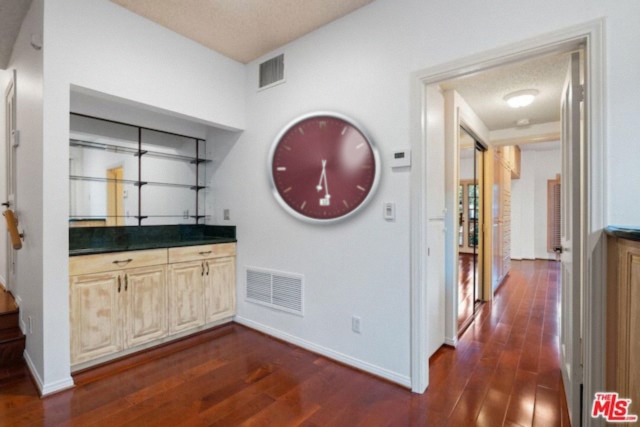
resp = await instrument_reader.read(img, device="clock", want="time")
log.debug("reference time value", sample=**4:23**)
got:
**6:29**
